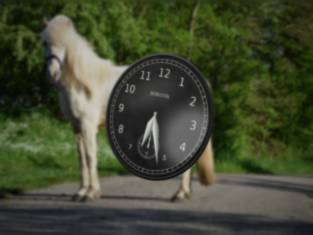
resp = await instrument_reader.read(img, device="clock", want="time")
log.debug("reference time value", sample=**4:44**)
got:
**6:27**
